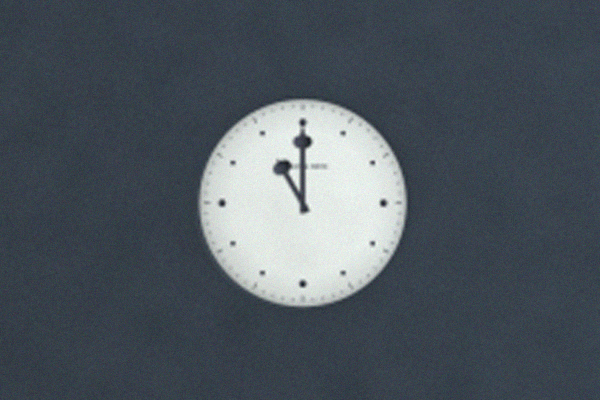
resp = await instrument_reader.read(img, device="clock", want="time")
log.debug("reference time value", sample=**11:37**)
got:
**11:00**
